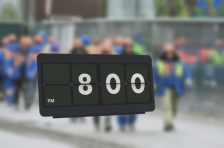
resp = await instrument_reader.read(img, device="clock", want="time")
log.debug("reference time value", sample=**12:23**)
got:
**8:00**
